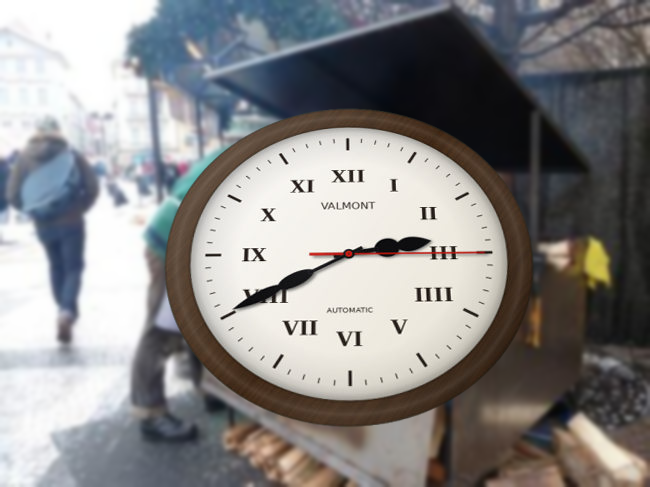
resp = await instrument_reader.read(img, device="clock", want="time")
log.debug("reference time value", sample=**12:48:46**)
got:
**2:40:15**
